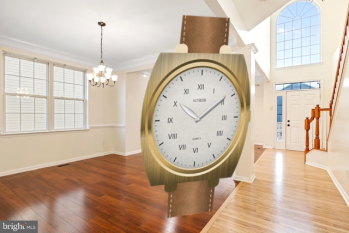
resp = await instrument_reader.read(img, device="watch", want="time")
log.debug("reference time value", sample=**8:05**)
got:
**10:09**
